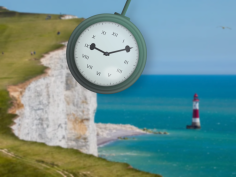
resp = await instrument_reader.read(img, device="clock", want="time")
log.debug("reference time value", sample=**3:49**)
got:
**9:09**
